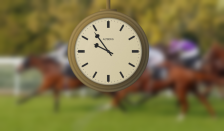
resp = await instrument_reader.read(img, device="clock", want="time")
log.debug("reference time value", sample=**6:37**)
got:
**9:54**
